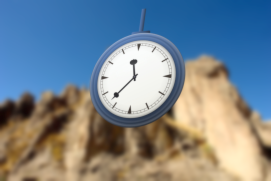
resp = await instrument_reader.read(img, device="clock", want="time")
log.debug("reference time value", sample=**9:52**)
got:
**11:37**
